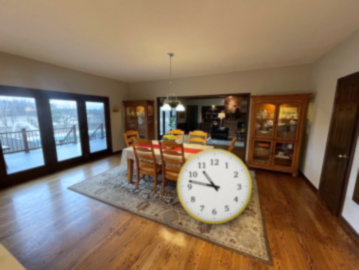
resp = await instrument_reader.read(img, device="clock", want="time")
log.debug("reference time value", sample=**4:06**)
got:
**10:47**
